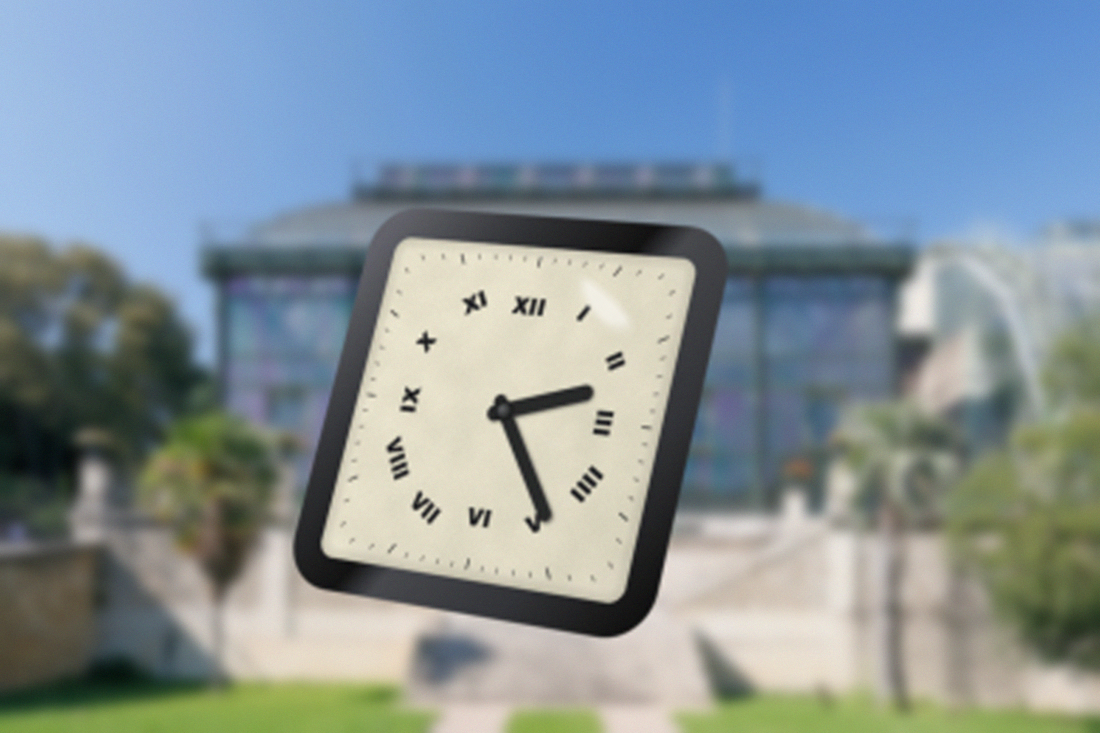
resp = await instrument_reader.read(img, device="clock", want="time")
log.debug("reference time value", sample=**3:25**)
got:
**2:24**
